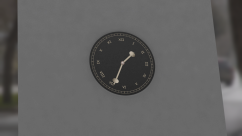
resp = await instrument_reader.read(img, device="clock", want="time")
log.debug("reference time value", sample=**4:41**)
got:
**1:34**
